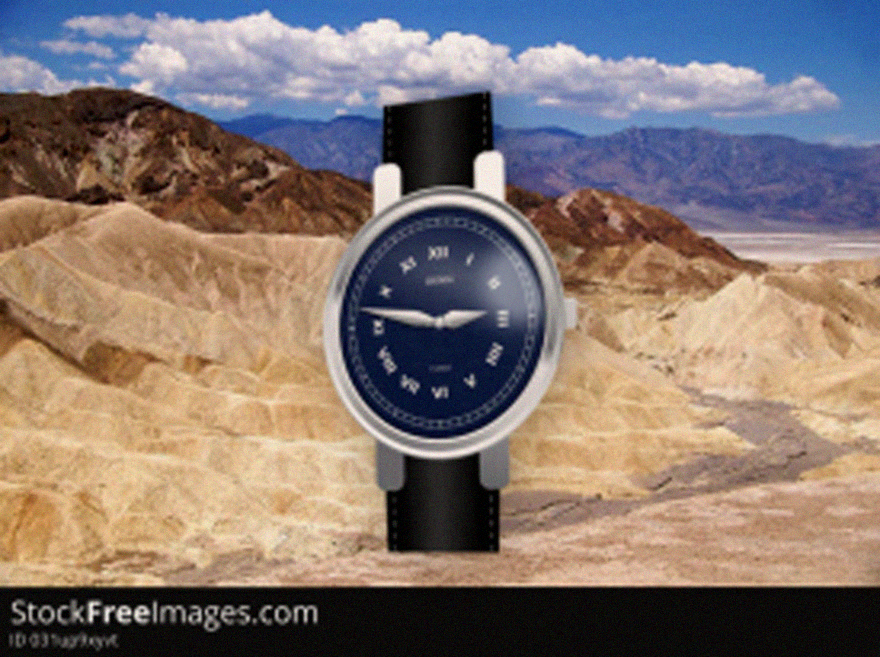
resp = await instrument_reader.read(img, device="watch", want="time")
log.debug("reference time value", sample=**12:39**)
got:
**2:47**
